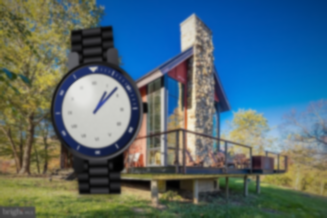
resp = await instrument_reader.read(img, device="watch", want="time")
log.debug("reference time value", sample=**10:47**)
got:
**1:08**
